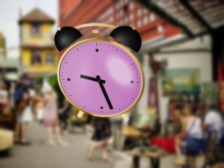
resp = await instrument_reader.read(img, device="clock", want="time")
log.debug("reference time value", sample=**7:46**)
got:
**9:27**
